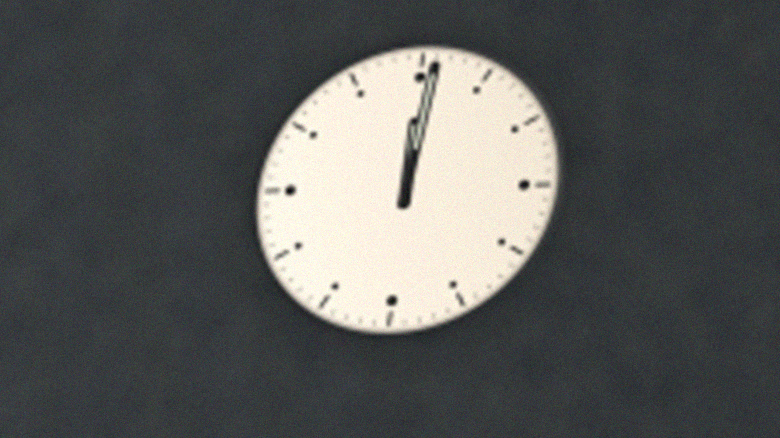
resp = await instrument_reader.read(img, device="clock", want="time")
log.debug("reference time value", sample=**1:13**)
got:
**12:01**
